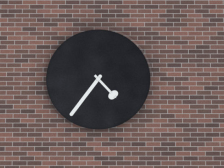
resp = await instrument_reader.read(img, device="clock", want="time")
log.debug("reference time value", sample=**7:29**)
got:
**4:36**
